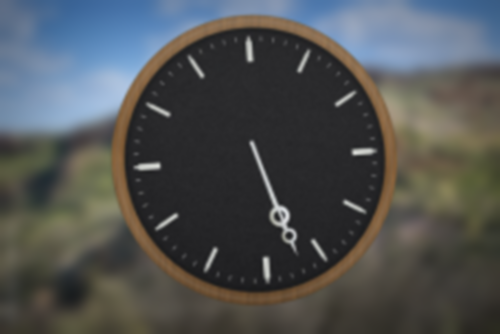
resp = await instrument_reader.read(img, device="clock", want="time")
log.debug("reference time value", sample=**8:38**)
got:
**5:27**
